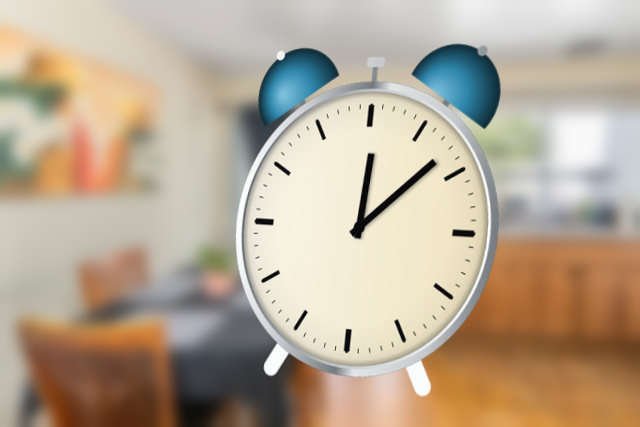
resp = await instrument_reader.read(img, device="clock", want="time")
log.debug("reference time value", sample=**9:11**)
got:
**12:08**
